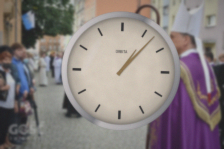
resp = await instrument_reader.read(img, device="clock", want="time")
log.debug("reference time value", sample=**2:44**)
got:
**1:07**
